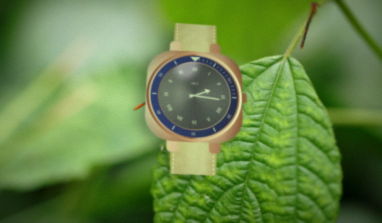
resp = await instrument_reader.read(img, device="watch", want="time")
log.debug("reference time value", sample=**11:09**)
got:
**2:16**
